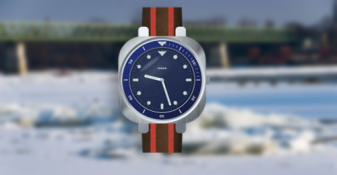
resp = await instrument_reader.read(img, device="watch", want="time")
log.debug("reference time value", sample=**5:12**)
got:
**9:27**
